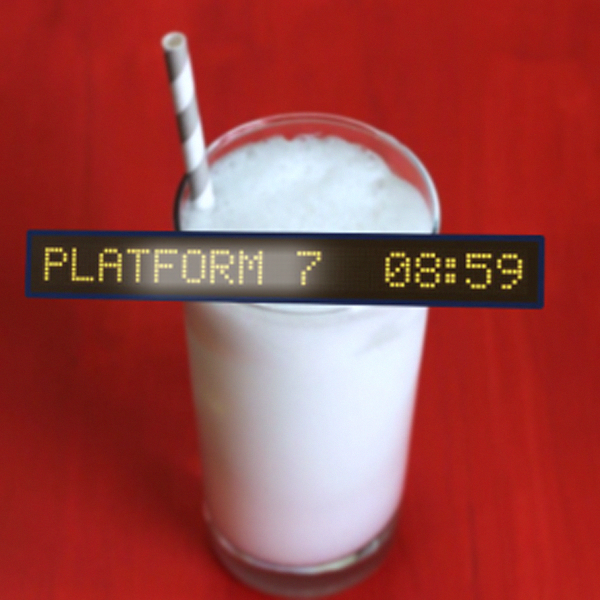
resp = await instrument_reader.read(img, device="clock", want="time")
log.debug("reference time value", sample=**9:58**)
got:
**8:59**
